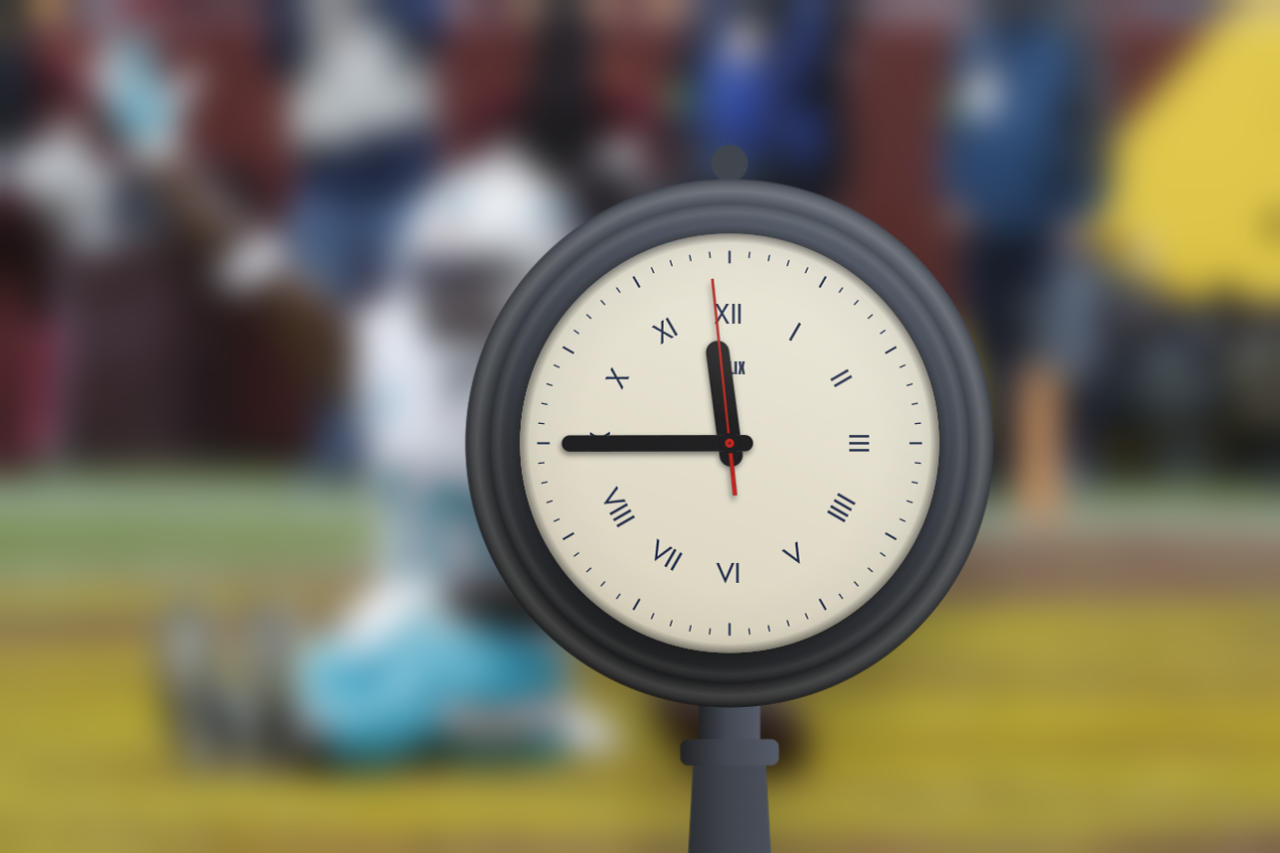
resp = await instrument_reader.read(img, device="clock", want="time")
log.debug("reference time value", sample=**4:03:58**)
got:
**11:44:59**
